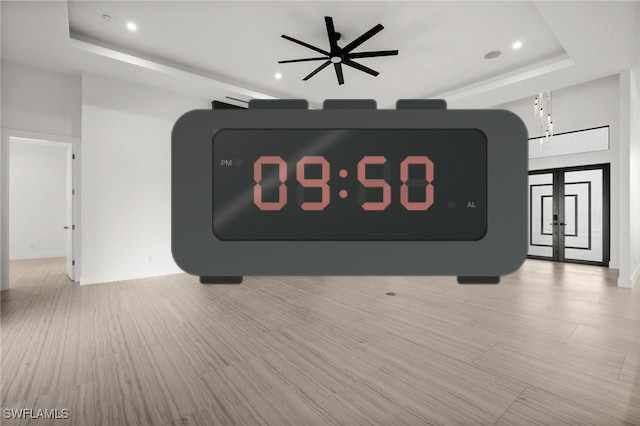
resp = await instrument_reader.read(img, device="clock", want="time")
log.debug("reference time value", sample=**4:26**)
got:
**9:50**
